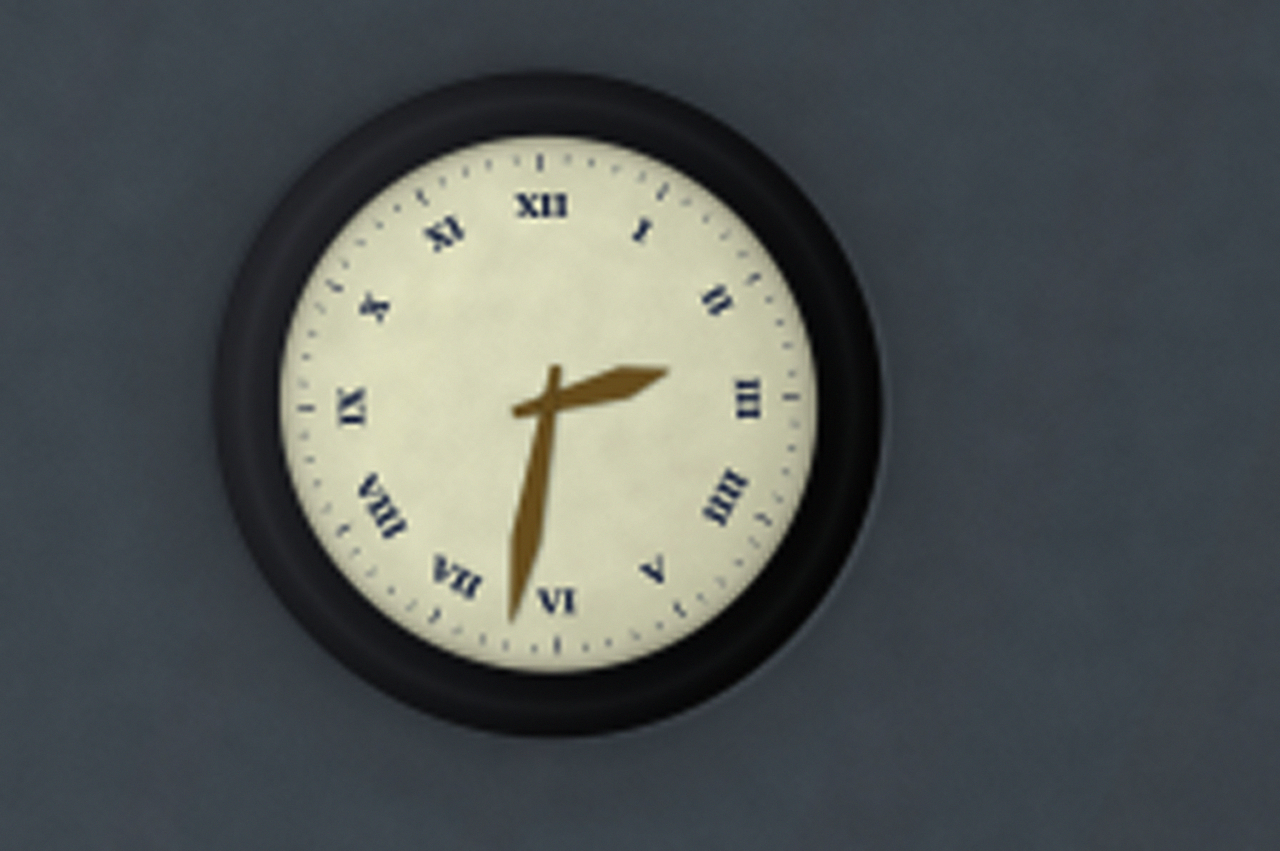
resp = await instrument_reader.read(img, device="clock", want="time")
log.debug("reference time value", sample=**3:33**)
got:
**2:32**
